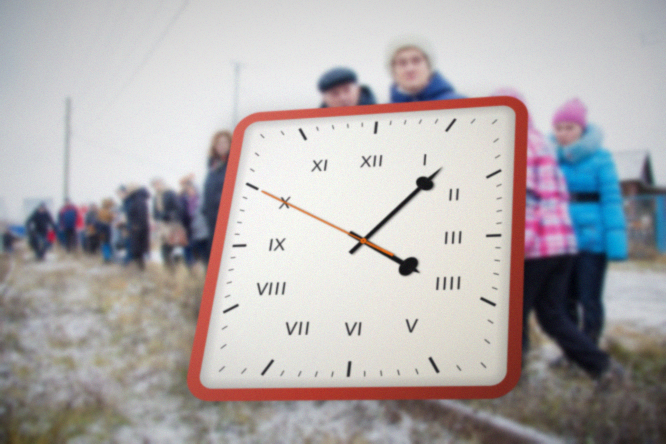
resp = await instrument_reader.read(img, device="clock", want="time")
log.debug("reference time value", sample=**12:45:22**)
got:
**4:06:50**
